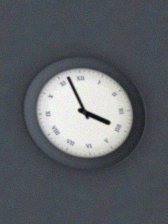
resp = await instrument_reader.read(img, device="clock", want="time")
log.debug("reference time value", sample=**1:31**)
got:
**3:57**
